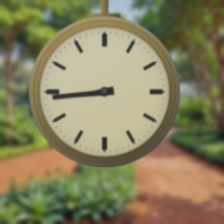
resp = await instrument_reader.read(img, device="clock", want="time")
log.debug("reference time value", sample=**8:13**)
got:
**8:44**
